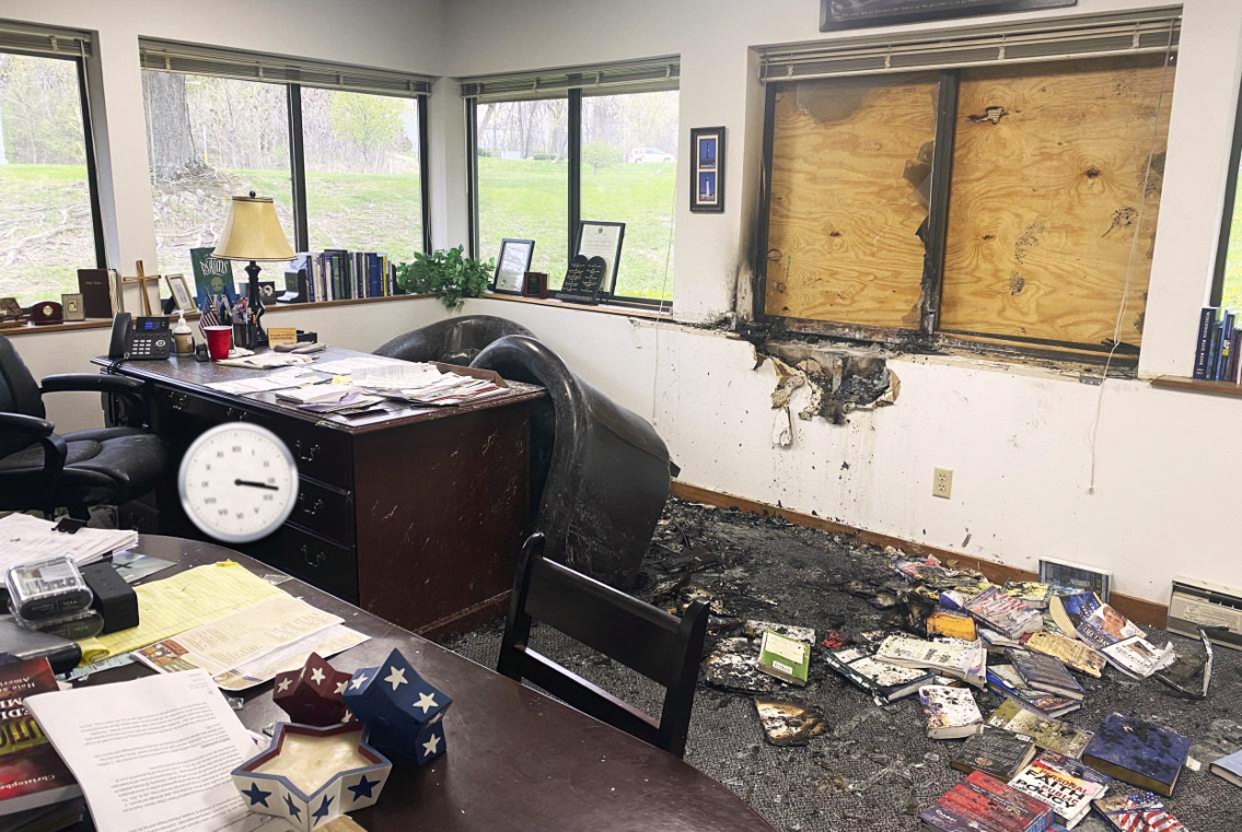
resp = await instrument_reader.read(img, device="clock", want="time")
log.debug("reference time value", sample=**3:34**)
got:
**3:17**
